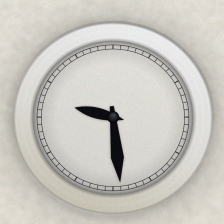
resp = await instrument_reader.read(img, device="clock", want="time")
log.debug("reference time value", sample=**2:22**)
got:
**9:29**
